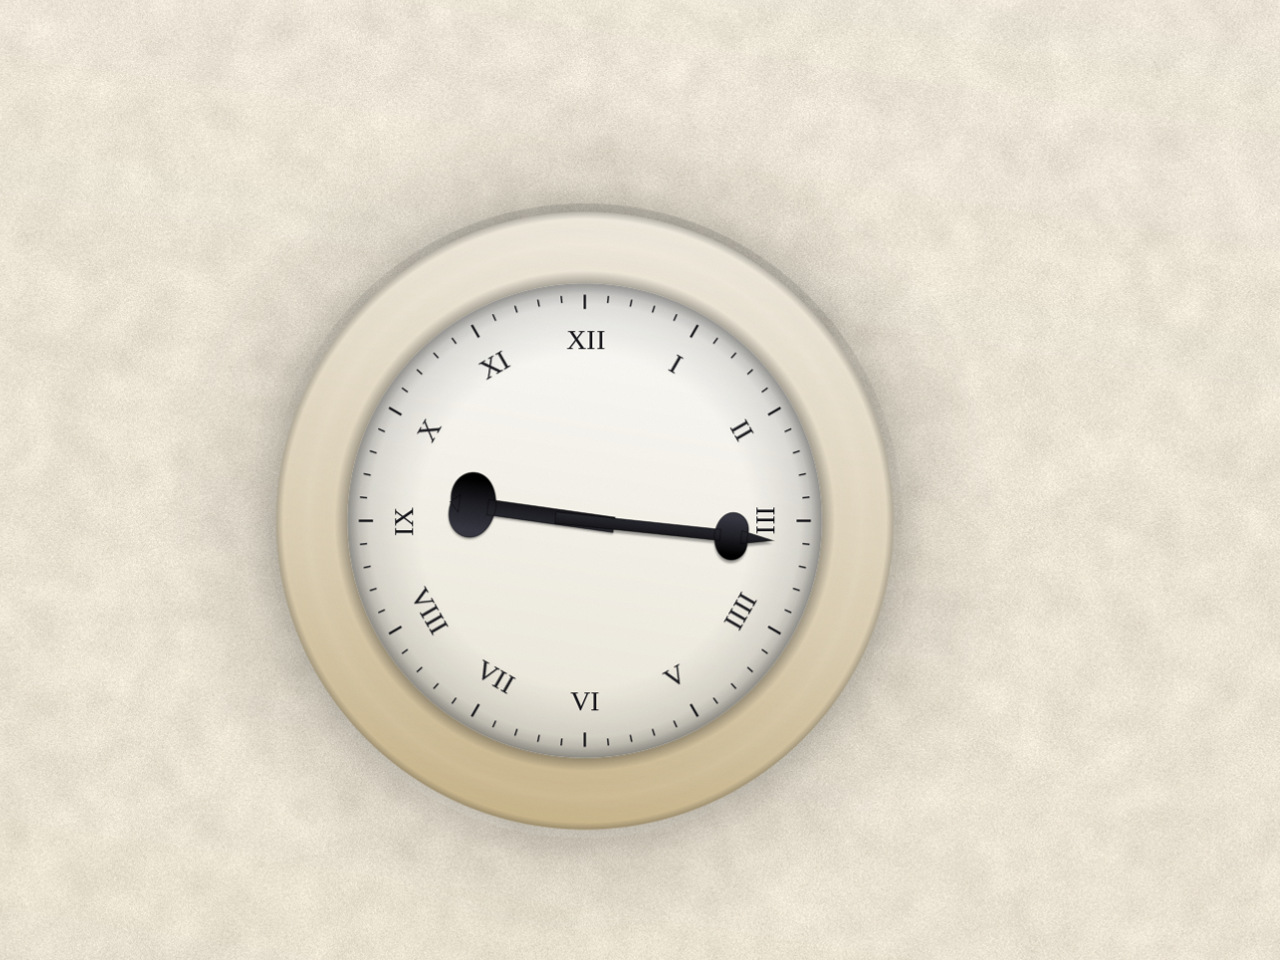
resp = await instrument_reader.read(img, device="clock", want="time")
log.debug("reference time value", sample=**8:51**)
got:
**9:16**
